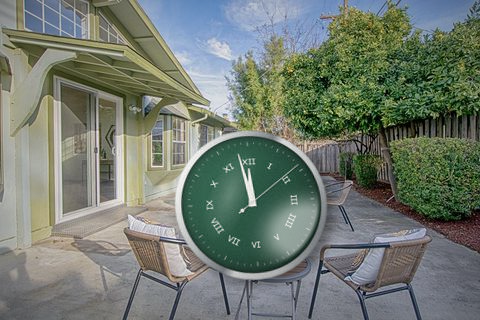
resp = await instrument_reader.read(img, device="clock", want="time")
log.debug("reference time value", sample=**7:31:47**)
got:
**11:58:09**
